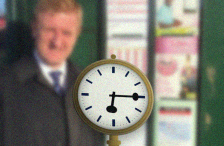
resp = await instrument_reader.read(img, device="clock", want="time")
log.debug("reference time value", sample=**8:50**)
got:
**6:15**
